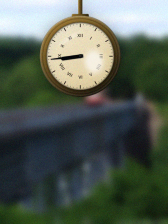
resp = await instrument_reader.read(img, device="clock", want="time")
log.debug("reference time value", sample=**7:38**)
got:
**8:44**
